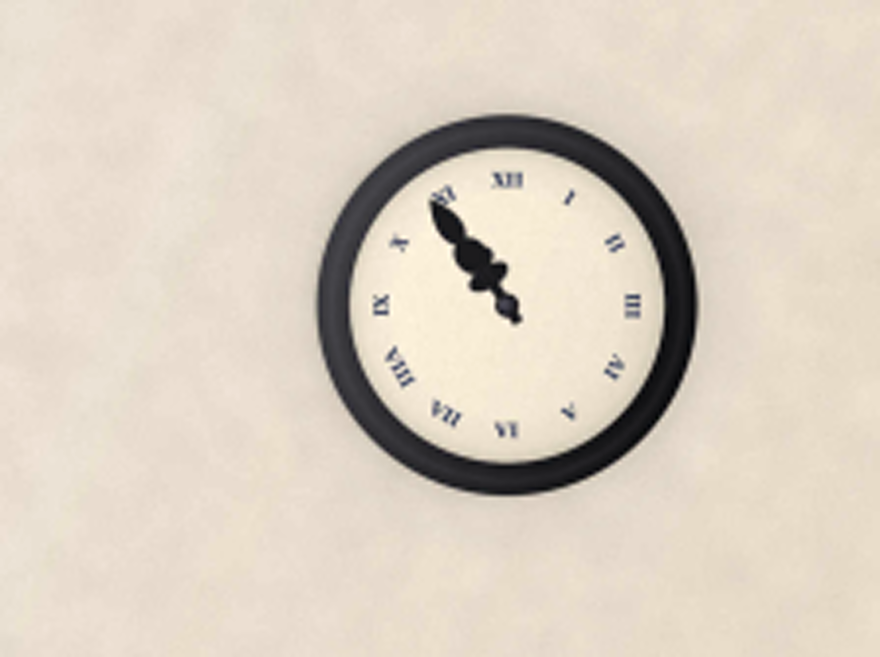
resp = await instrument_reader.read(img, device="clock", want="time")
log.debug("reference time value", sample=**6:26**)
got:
**10:54**
